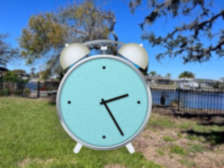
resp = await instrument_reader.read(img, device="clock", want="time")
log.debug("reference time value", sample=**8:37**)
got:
**2:25**
